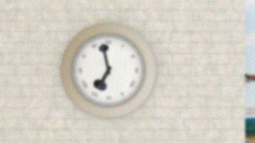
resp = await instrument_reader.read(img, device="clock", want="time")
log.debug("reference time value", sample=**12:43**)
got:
**6:58**
